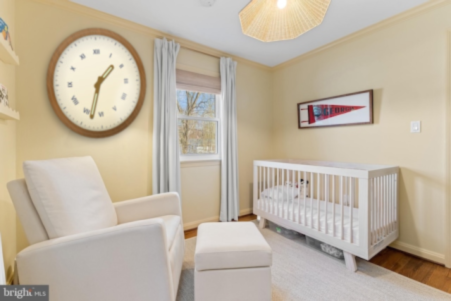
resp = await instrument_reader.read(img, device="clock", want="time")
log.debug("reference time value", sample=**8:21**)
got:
**1:33**
